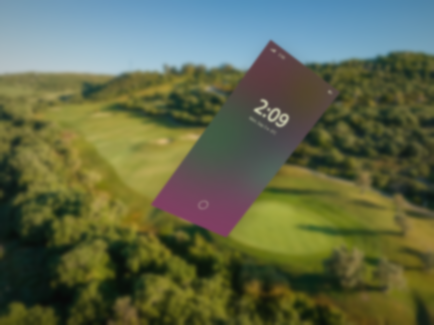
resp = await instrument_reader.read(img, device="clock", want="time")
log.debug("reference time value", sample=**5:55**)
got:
**2:09**
